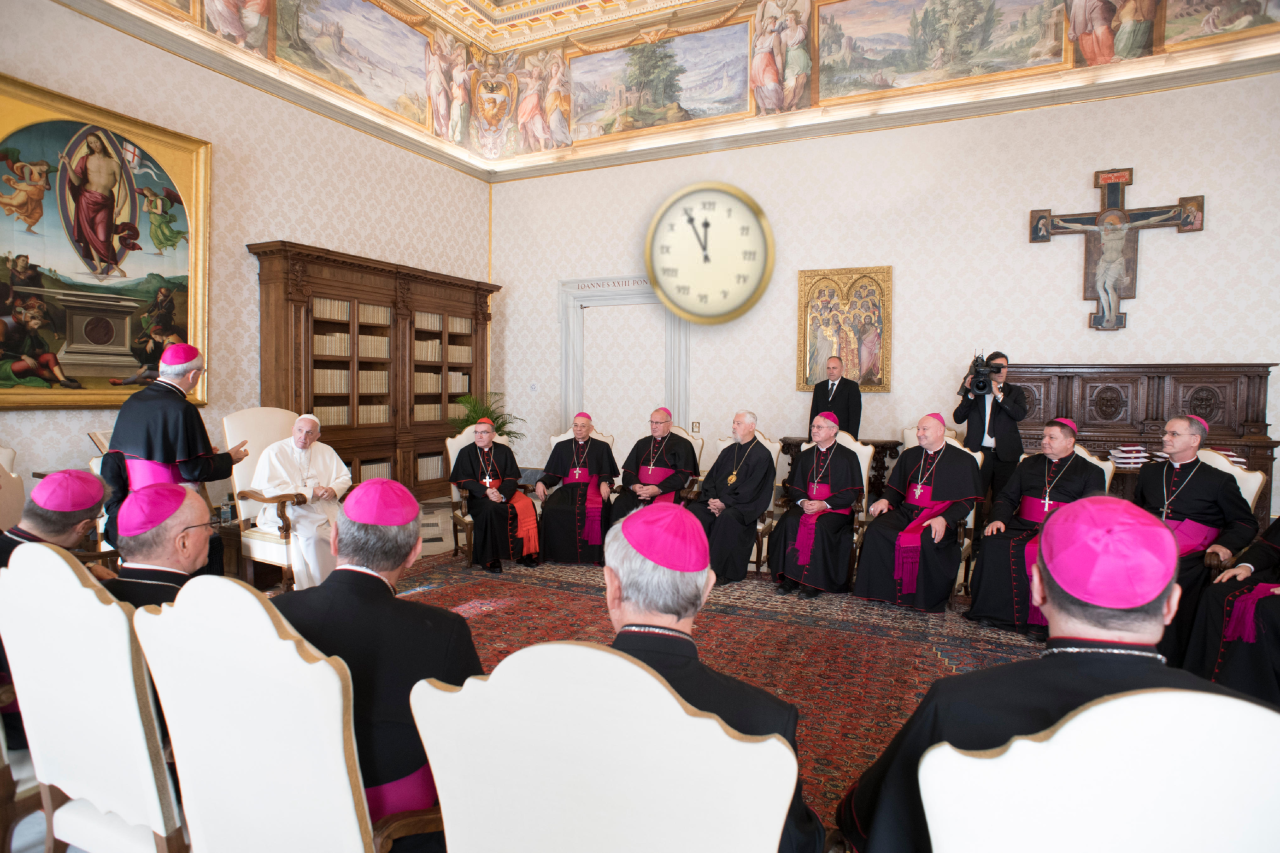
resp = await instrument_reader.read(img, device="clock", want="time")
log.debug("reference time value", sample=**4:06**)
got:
**11:55**
